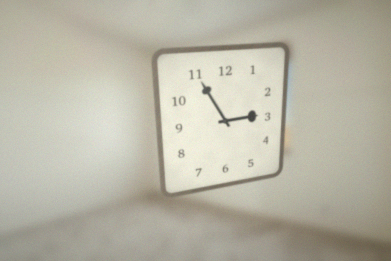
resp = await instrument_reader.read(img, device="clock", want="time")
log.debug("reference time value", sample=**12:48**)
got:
**2:55**
